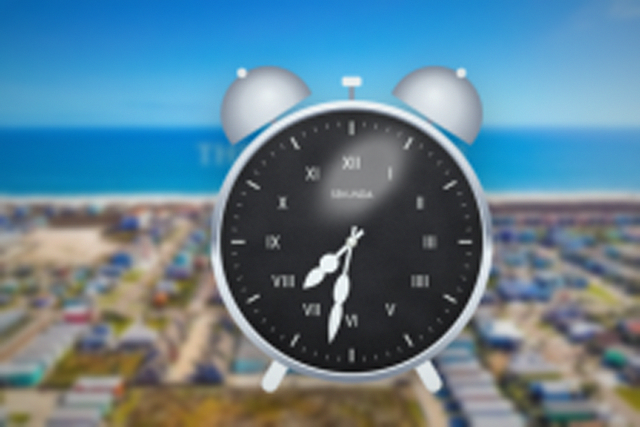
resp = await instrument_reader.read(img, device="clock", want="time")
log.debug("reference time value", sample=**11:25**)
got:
**7:32**
